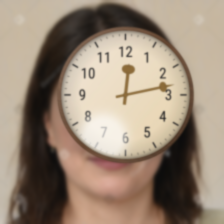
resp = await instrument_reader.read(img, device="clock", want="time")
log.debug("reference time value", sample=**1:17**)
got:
**12:13**
